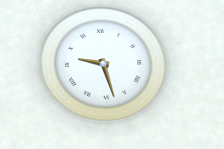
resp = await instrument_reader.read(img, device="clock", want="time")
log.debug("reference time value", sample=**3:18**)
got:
**9:28**
